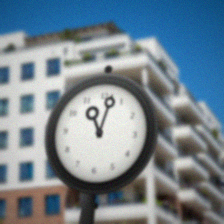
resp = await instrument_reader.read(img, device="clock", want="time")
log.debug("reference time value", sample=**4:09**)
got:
**11:02**
